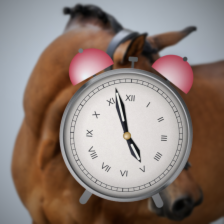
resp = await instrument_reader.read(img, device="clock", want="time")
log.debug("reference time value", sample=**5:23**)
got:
**4:57**
